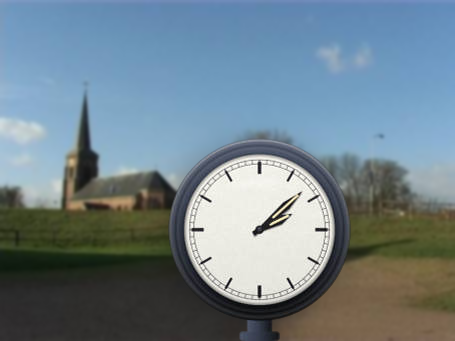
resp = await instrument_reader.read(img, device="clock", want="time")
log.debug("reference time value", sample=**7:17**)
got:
**2:08**
